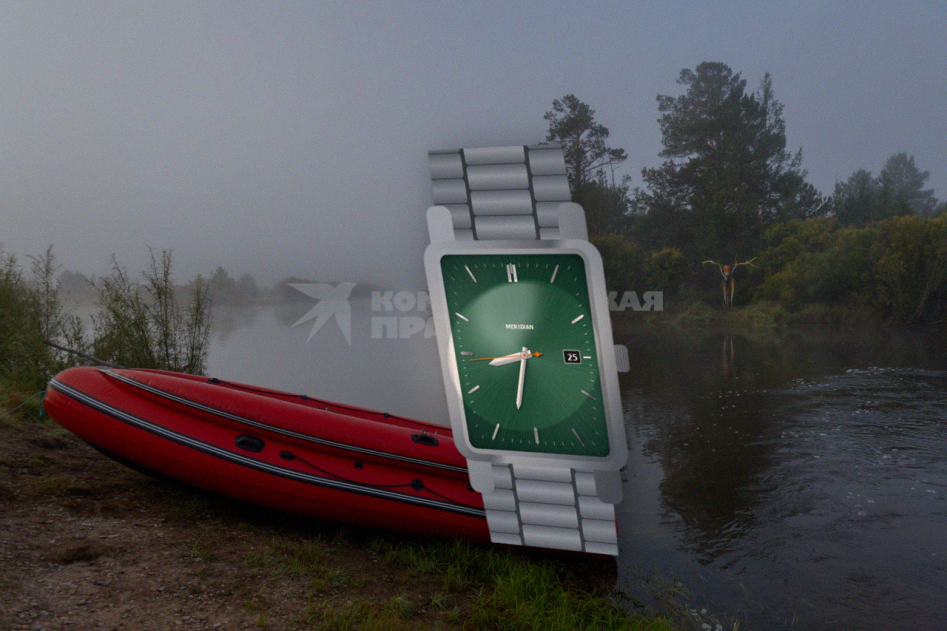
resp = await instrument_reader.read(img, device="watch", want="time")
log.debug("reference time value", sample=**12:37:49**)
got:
**8:32:44**
